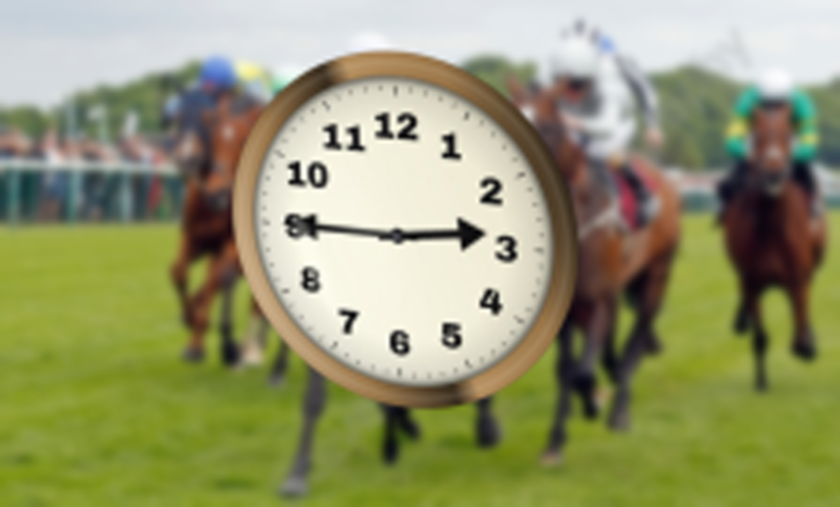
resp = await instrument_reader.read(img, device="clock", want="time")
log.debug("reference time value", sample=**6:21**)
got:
**2:45**
